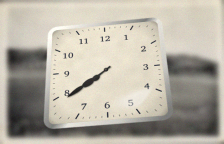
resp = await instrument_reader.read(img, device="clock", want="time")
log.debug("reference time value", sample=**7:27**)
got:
**7:39**
